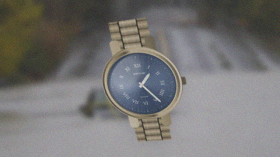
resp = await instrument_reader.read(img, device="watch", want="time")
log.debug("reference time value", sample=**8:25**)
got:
**1:24**
